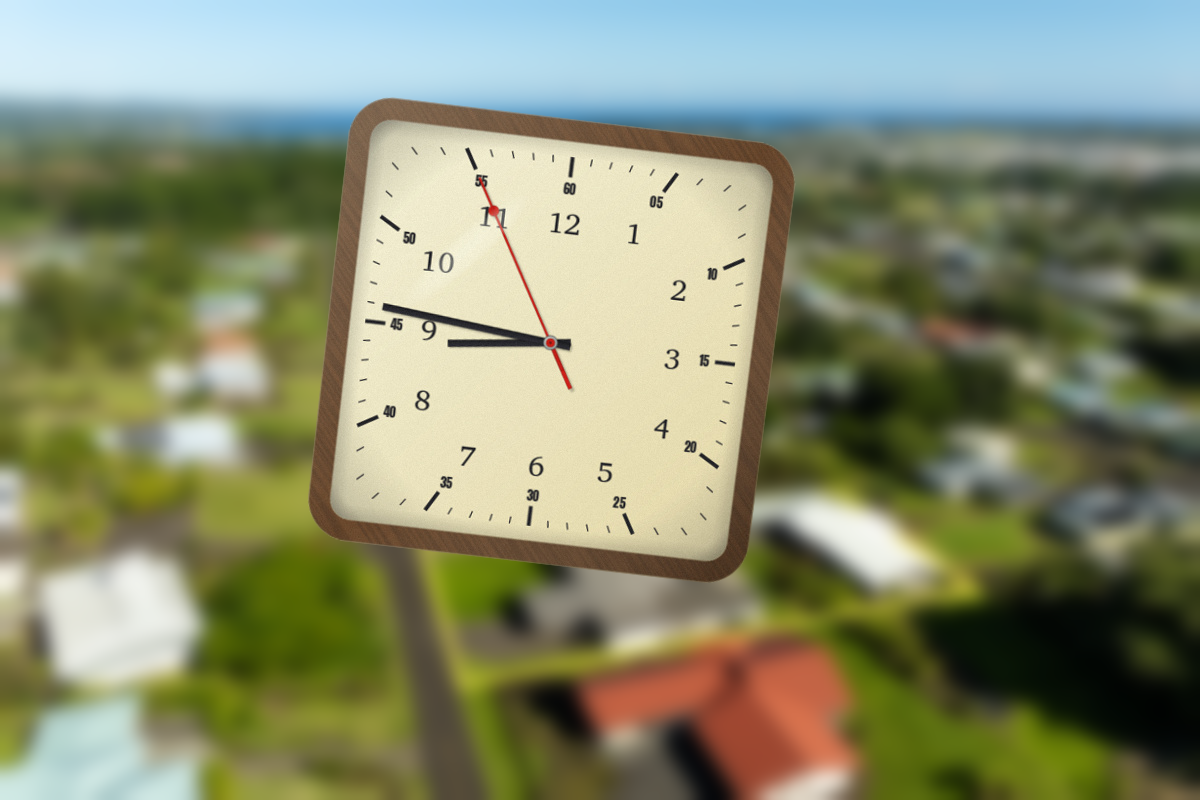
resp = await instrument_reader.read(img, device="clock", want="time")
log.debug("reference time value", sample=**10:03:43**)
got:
**8:45:55**
